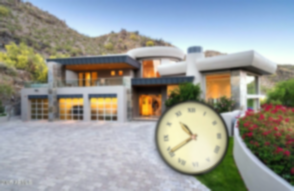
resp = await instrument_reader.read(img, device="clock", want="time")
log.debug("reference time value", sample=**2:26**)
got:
**10:40**
